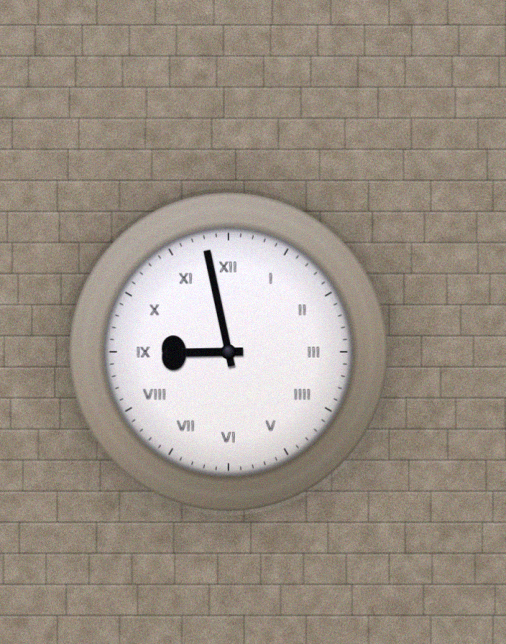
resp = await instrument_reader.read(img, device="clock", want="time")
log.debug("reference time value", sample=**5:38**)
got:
**8:58**
